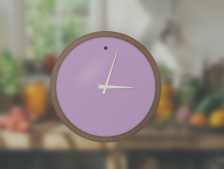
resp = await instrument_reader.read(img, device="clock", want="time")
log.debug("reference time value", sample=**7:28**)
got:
**3:03**
